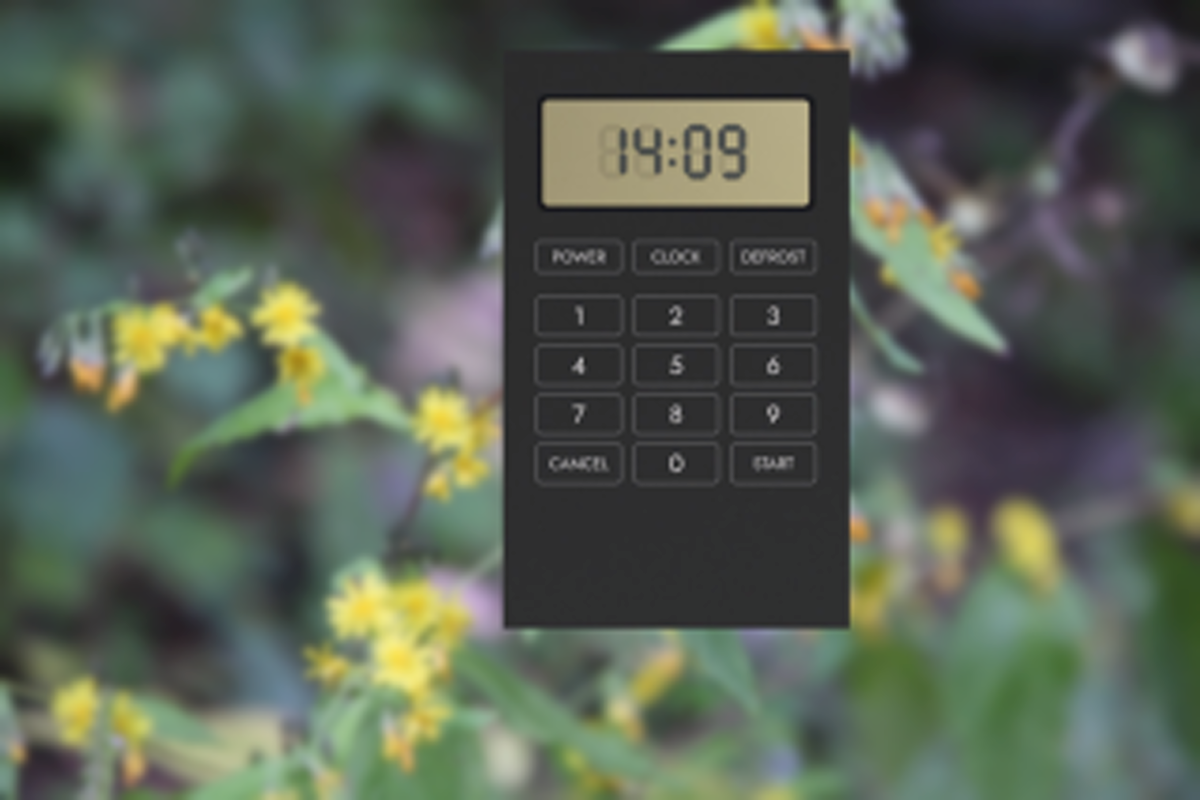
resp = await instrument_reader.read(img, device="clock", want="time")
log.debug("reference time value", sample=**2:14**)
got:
**14:09**
